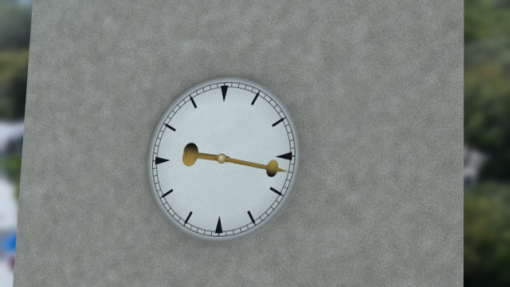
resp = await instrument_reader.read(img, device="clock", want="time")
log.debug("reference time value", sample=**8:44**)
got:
**9:17**
